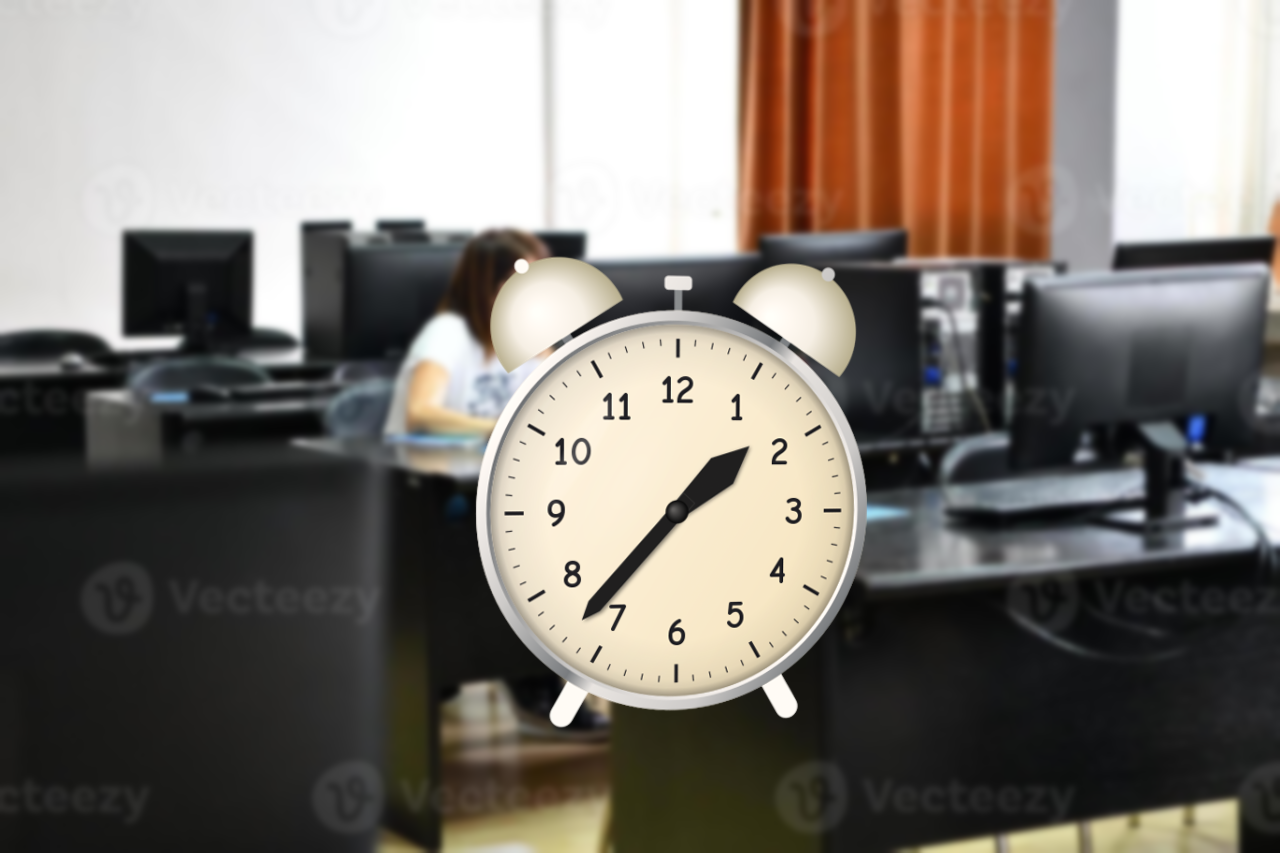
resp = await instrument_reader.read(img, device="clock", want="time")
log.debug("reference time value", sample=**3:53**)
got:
**1:37**
